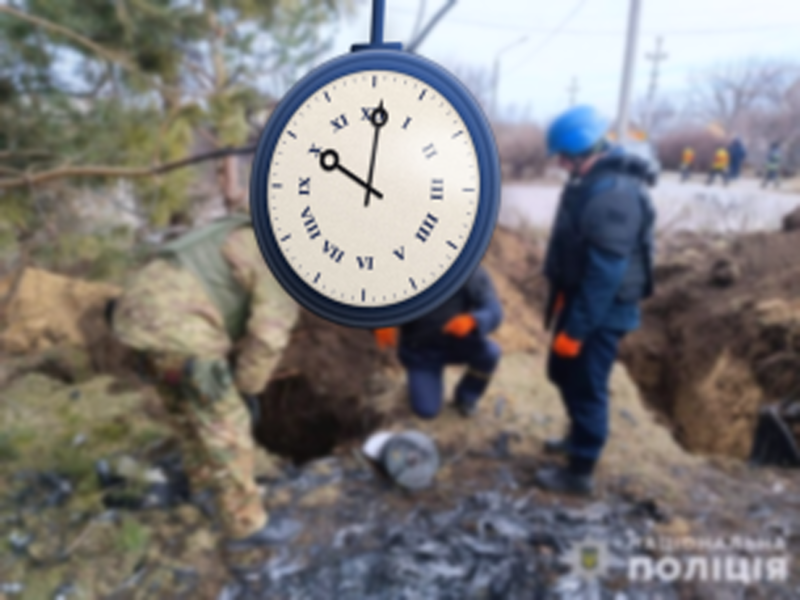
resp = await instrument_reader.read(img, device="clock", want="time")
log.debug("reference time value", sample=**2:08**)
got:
**10:01**
